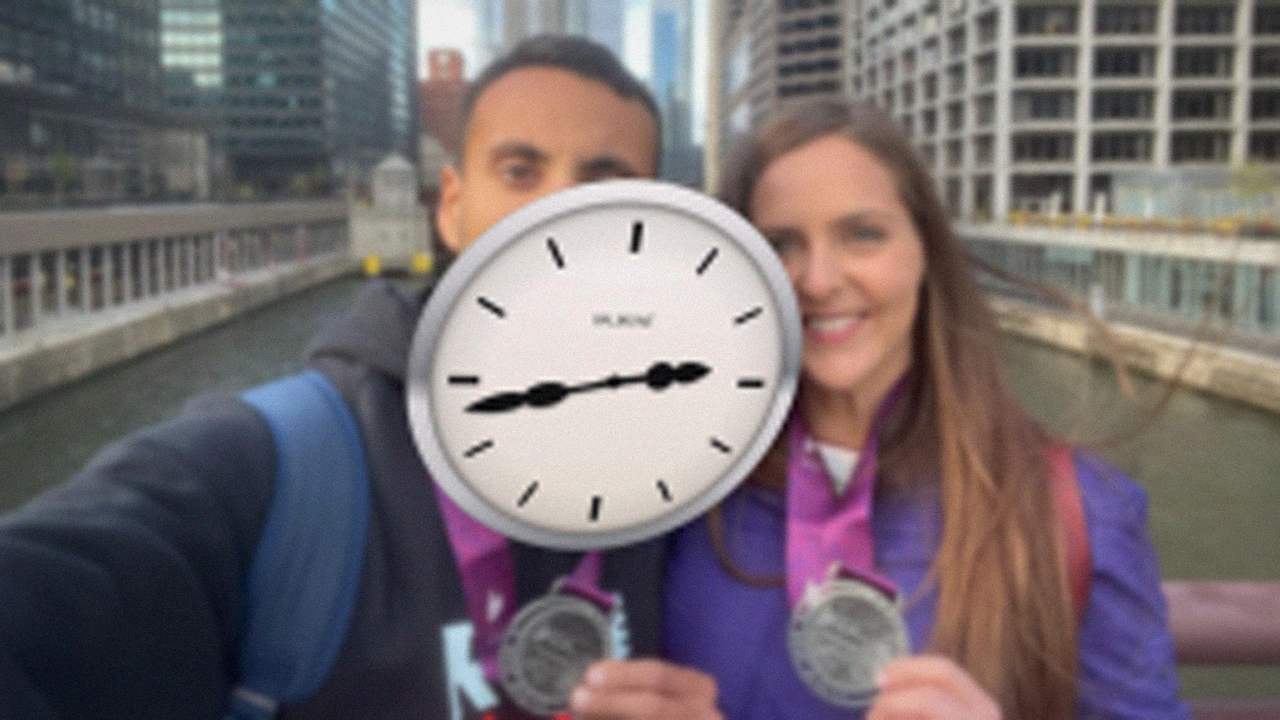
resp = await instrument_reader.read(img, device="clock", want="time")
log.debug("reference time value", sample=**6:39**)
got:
**2:43**
